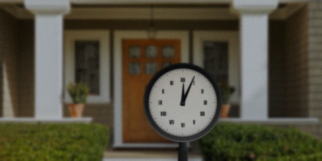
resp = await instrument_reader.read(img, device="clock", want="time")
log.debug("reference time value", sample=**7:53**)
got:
**12:04**
